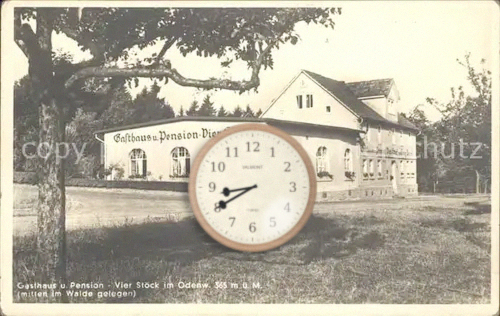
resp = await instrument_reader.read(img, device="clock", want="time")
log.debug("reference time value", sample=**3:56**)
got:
**8:40**
